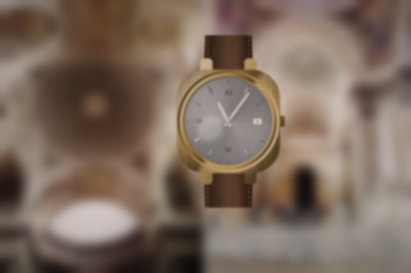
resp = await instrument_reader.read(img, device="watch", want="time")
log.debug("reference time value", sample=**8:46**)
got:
**11:06**
